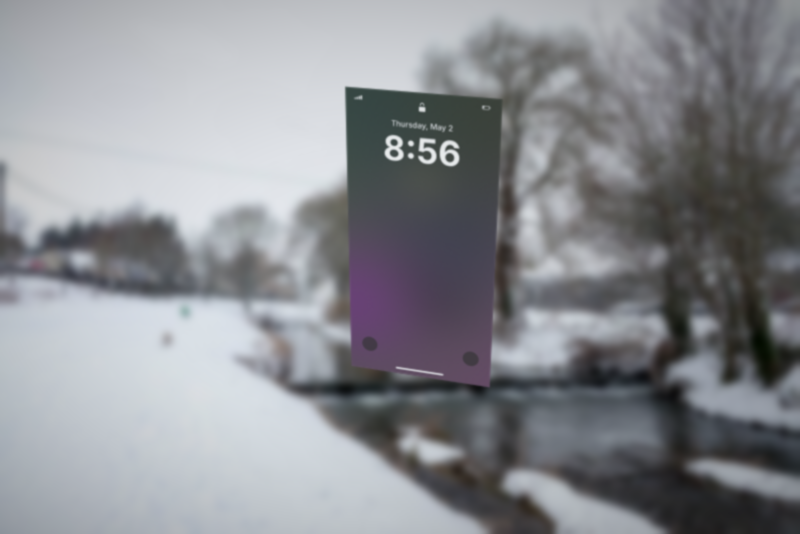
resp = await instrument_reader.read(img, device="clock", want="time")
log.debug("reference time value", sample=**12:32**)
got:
**8:56**
